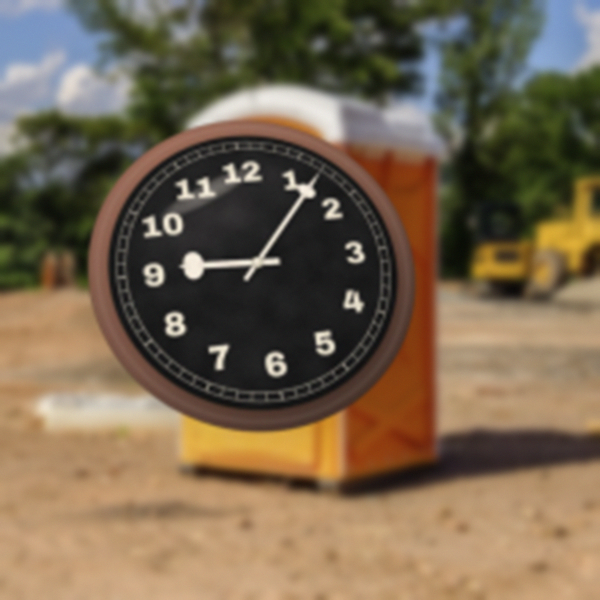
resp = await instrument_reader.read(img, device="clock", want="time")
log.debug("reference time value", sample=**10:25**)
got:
**9:07**
